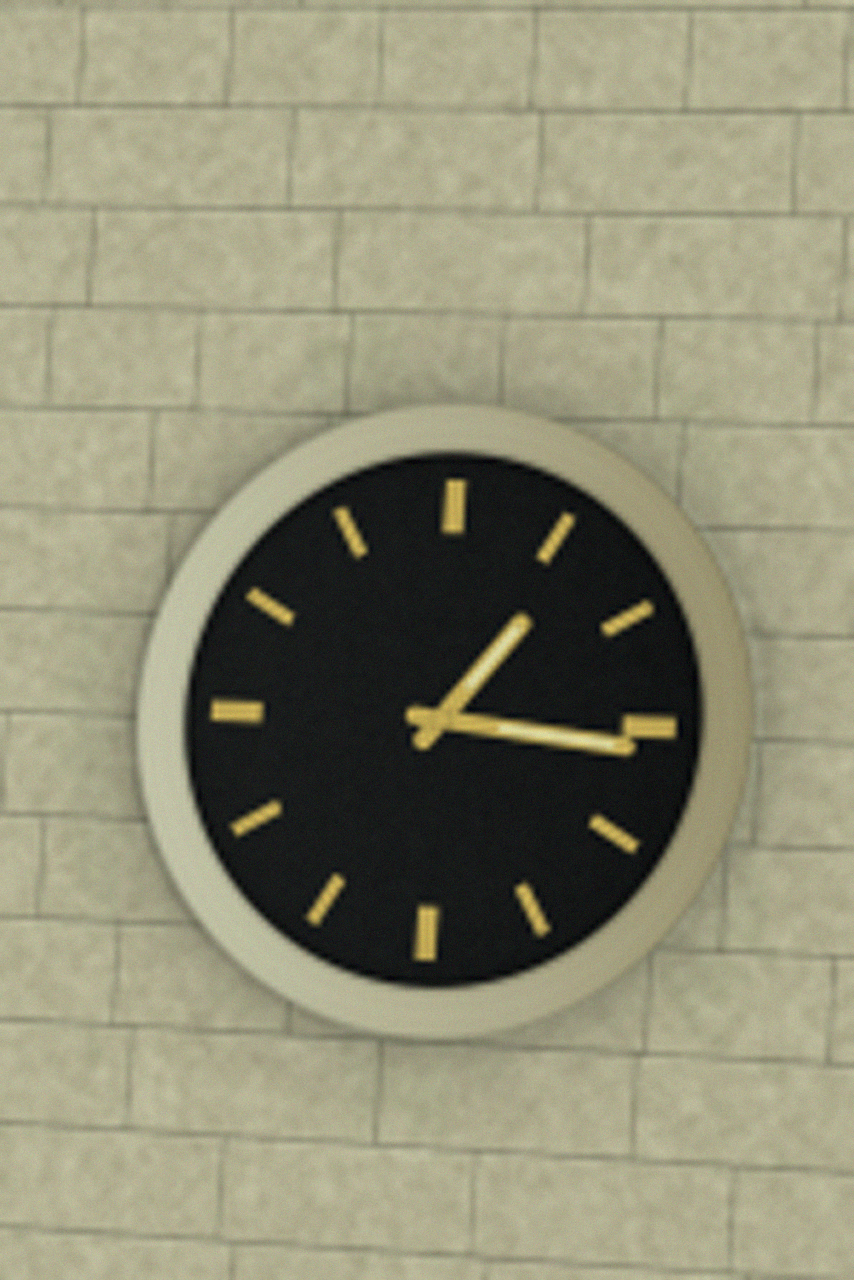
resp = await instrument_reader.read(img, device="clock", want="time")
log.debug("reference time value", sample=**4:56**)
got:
**1:16**
